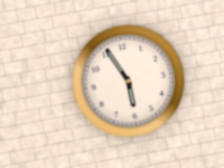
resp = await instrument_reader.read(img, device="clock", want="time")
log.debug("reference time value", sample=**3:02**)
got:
**5:56**
